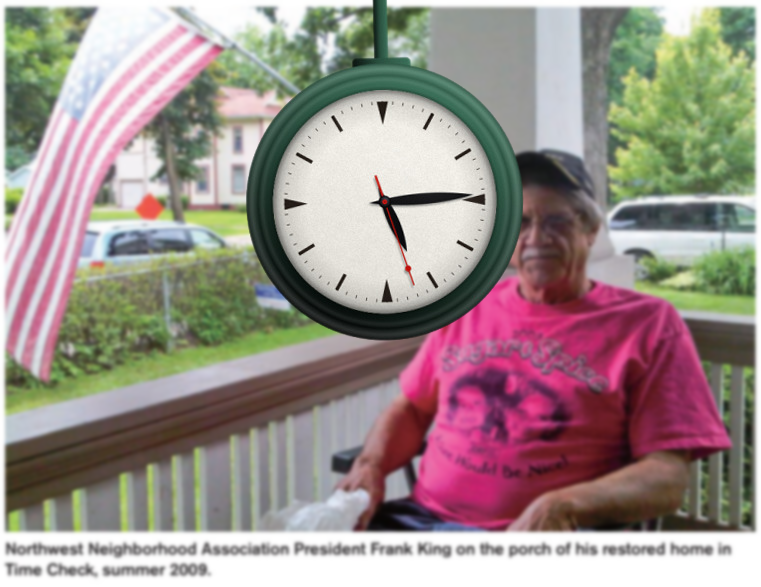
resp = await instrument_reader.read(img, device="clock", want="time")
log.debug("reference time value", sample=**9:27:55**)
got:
**5:14:27**
